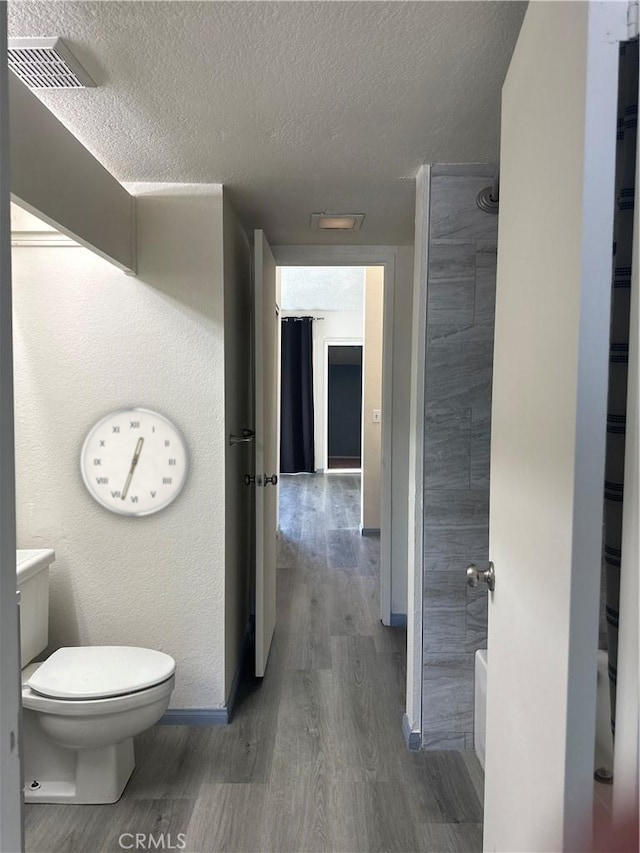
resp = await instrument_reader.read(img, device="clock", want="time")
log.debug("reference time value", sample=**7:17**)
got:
**12:33**
